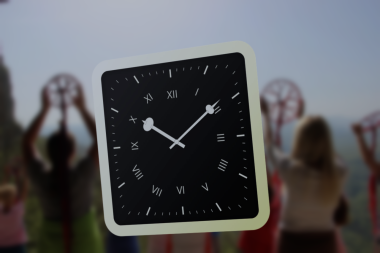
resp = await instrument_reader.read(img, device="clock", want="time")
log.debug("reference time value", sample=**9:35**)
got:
**10:09**
